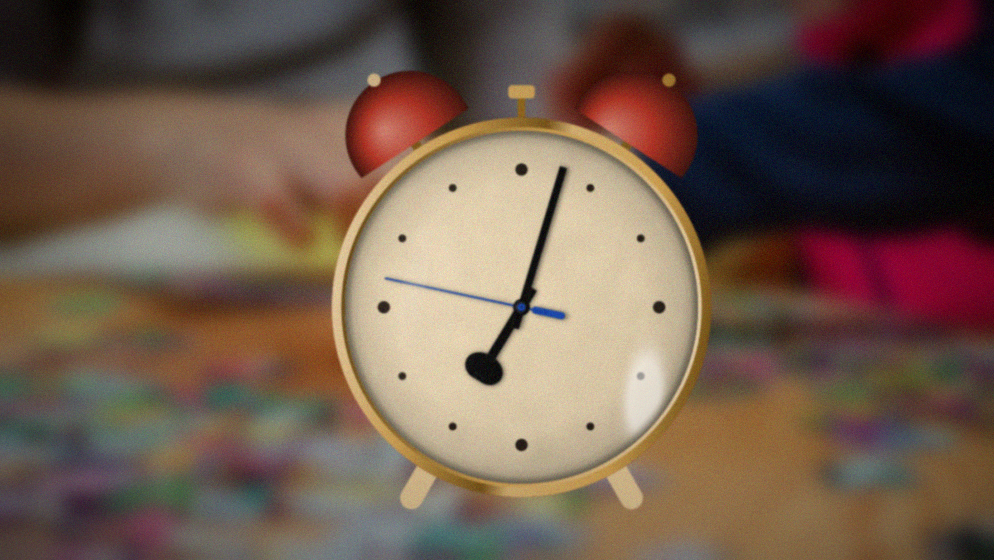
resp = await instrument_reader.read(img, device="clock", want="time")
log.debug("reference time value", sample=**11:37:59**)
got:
**7:02:47**
